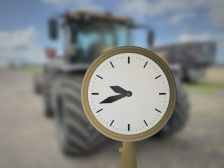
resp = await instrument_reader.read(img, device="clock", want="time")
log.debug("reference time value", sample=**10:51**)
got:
**9:42**
